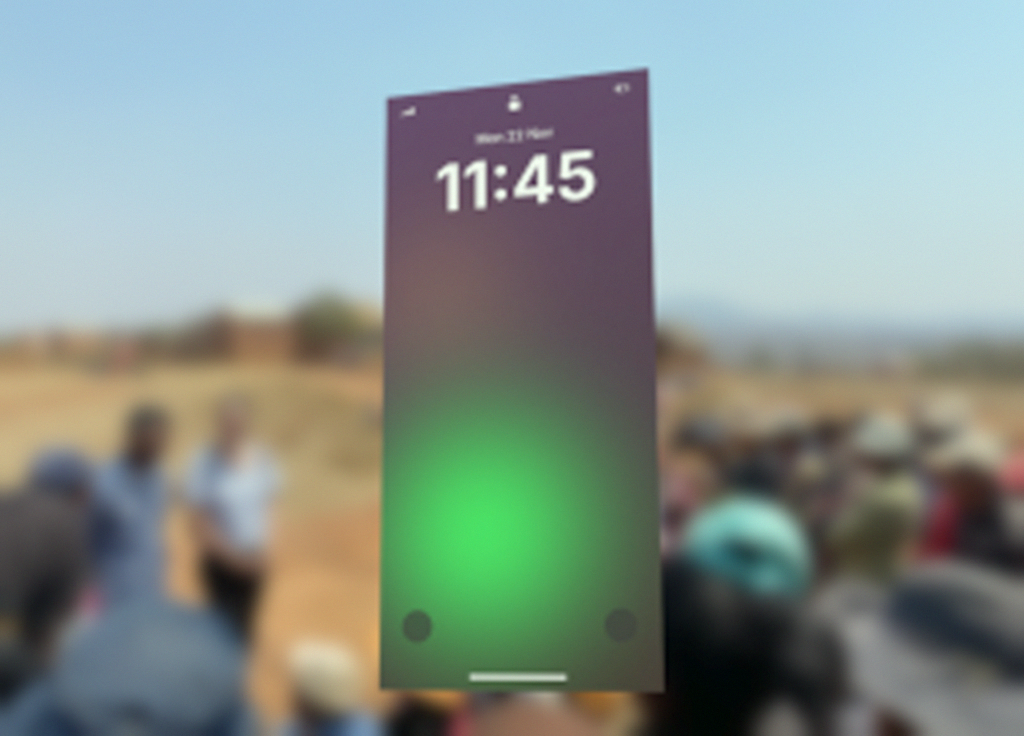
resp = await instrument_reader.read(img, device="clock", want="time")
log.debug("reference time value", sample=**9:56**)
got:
**11:45**
